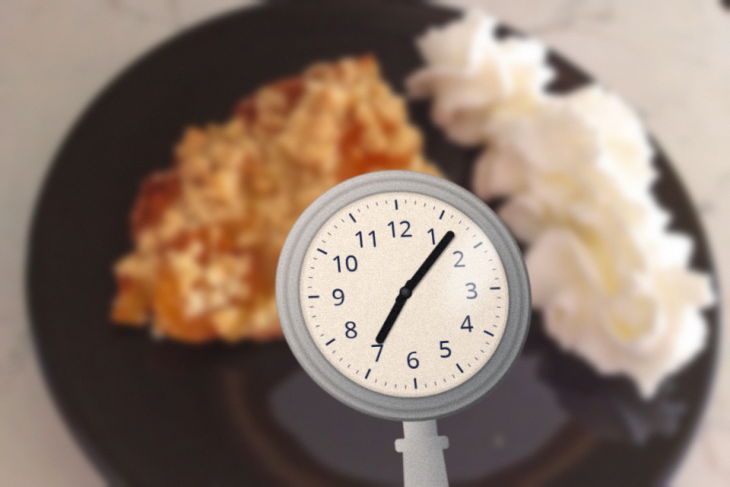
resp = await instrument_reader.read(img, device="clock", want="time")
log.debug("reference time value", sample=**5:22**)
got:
**7:07**
